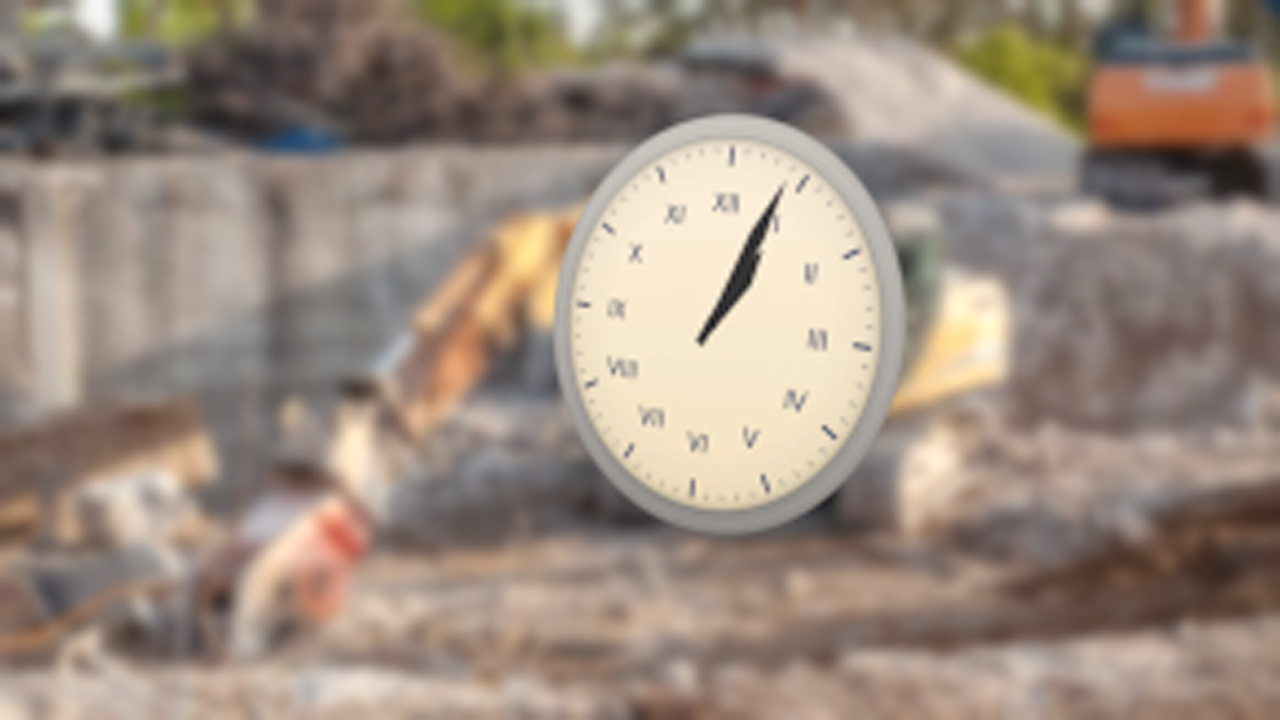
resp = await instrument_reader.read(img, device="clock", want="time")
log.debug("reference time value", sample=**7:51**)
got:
**1:04**
